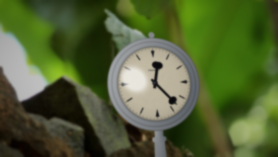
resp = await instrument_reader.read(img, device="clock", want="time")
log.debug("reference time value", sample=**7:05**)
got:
**12:23**
